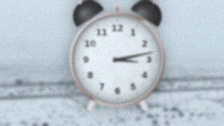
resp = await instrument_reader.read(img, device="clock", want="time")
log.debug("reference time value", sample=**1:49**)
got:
**3:13**
